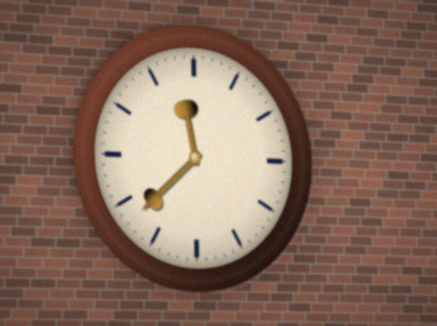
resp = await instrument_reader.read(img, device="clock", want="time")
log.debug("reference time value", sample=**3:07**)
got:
**11:38**
